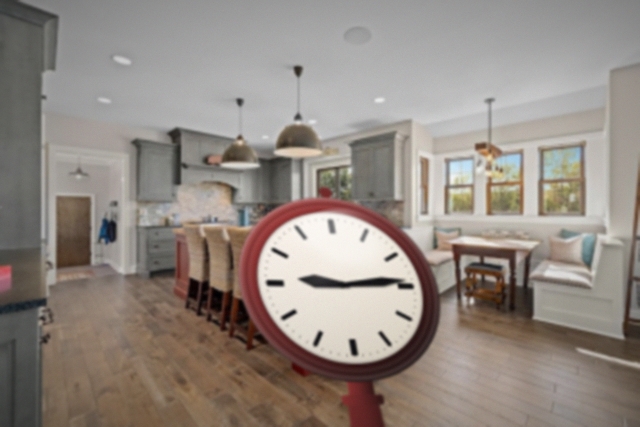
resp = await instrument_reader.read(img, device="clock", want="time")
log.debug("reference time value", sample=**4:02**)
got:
**9:14**
